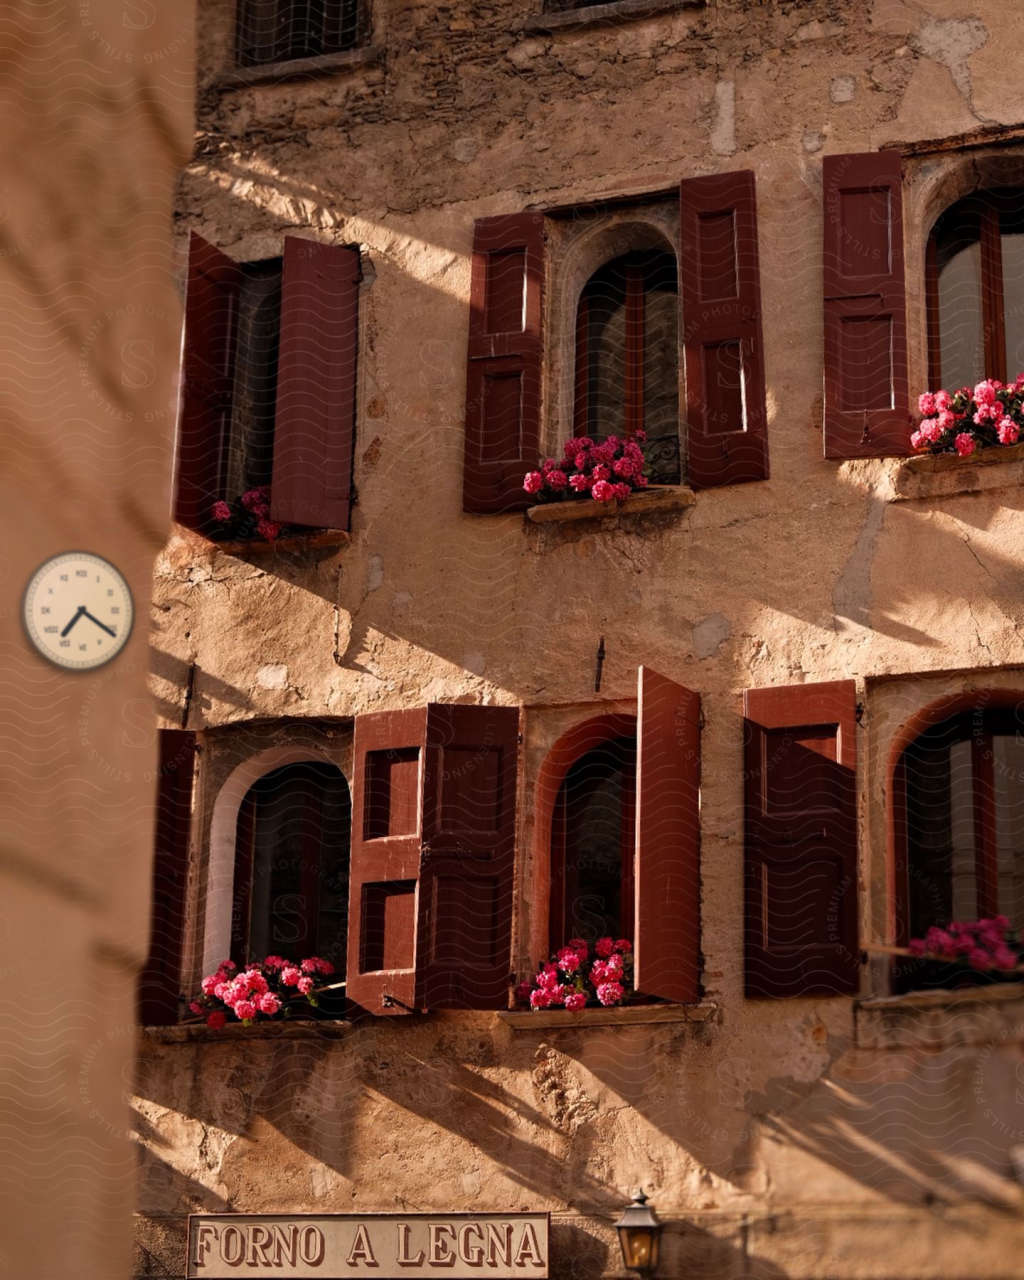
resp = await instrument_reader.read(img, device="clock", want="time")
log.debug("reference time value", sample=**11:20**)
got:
**7:21**
